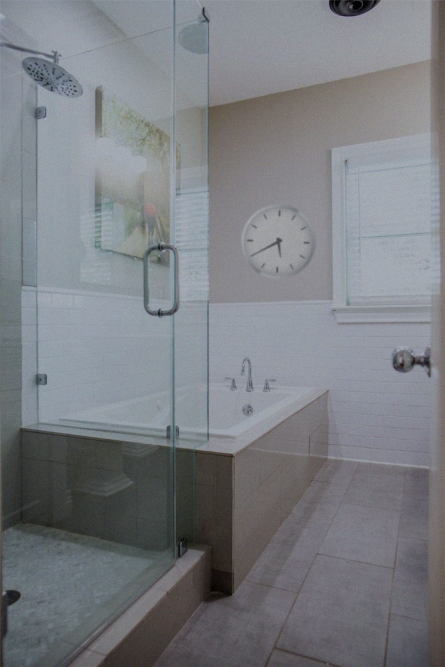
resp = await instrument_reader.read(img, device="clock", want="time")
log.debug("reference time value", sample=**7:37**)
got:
**5:40**
